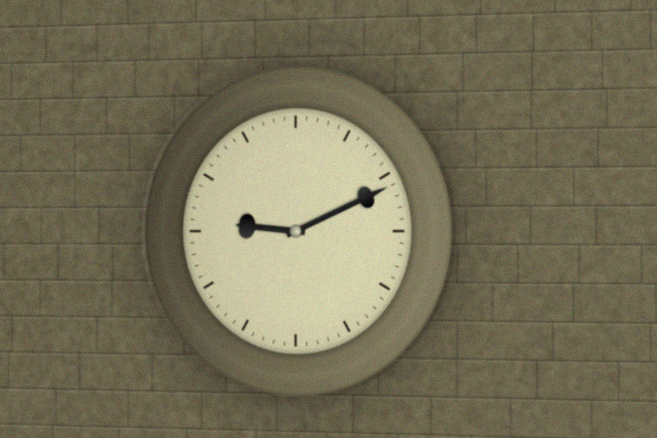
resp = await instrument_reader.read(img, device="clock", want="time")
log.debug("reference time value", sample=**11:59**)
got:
**9:11**
